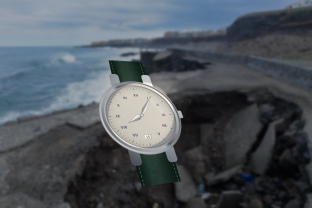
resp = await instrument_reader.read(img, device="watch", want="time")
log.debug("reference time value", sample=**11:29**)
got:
**8:06**
